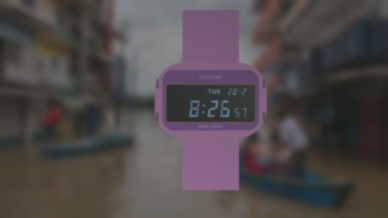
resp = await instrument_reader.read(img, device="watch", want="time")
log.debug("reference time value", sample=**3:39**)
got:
**8:26**
